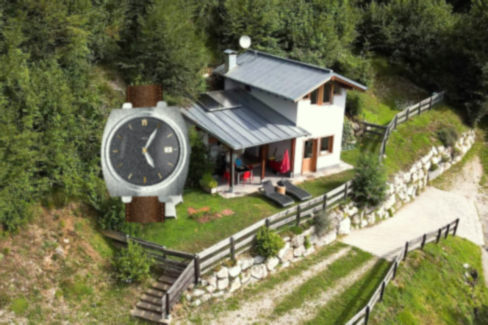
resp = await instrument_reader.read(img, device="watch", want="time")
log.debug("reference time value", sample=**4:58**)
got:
**5:05**
